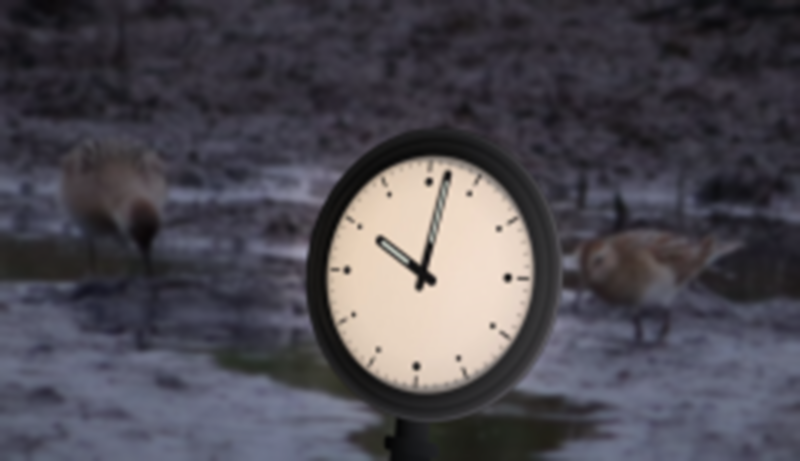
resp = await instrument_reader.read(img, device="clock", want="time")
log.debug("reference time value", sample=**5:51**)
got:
**10:02**
